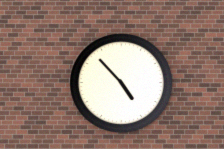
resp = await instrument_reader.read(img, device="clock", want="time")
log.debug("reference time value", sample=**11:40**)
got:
**4:53**
